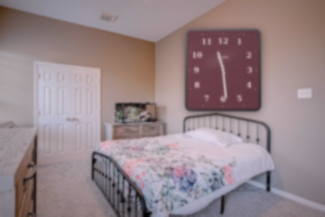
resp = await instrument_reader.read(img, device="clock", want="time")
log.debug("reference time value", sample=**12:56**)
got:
**11:29**
